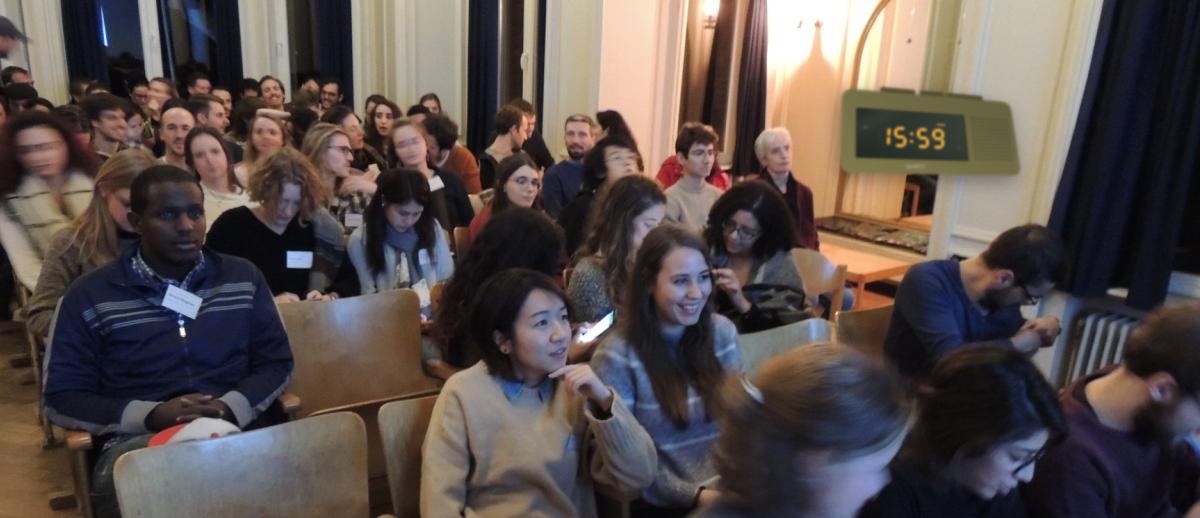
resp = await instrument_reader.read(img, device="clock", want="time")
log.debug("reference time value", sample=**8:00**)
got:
**15:59**
